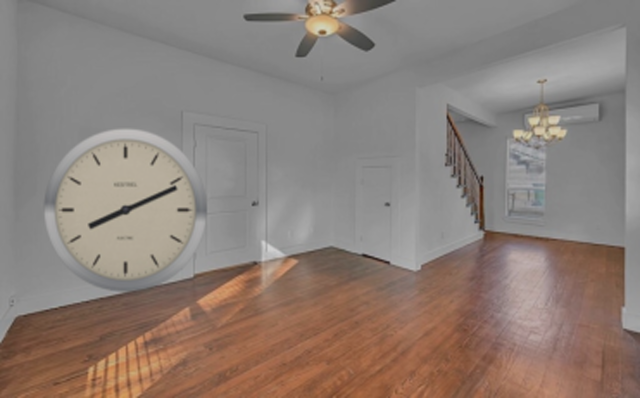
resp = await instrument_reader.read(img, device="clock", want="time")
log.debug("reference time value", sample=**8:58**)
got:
**8:11**
